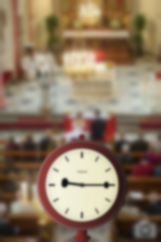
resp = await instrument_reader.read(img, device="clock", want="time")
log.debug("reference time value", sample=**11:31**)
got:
**9:15**
